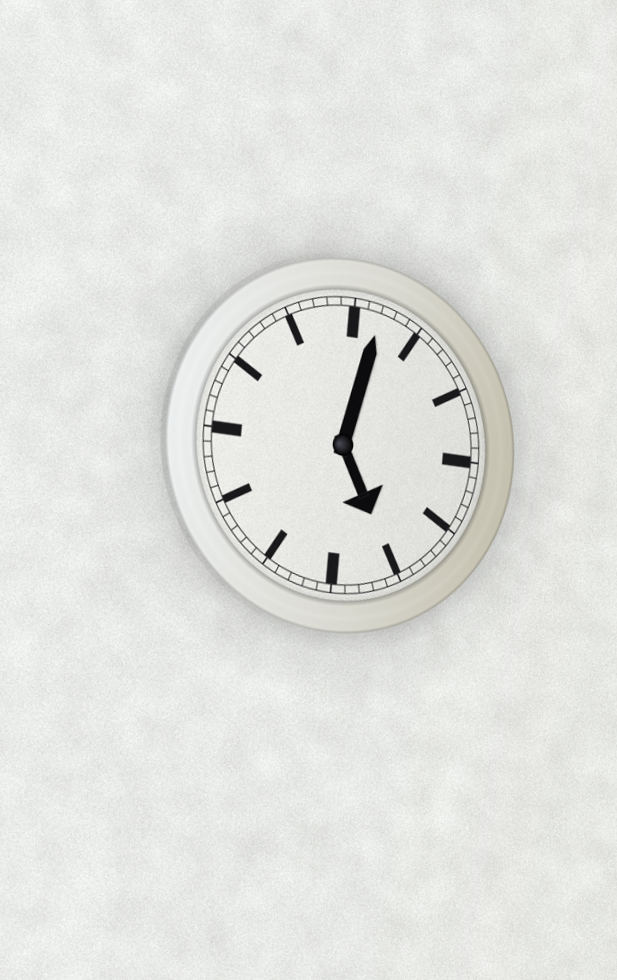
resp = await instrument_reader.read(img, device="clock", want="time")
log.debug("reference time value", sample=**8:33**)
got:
**5:02**
